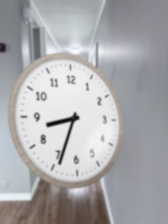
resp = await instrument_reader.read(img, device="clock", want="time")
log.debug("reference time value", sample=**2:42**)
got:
**8:34**
